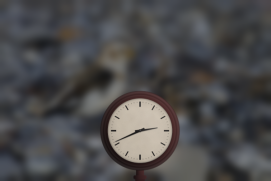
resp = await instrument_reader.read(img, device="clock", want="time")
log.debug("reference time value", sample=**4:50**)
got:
**2:41**
